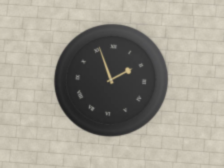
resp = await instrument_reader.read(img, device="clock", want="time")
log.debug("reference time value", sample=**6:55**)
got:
**1:56**
